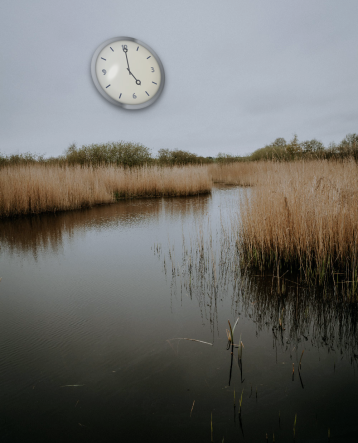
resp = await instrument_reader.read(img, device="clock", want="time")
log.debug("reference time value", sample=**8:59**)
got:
**5:00**
